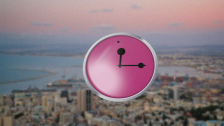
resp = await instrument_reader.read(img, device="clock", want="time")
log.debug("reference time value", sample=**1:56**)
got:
**12:16**
